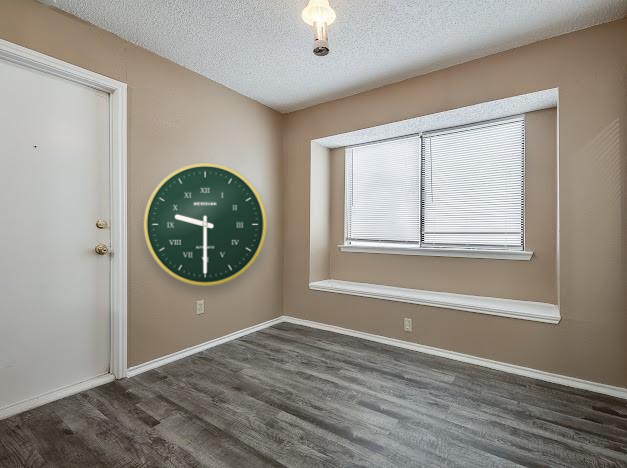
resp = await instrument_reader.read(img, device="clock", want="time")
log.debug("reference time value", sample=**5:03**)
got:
**9:30**
